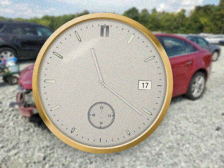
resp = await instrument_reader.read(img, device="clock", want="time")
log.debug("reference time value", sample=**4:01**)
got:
**11:21**
